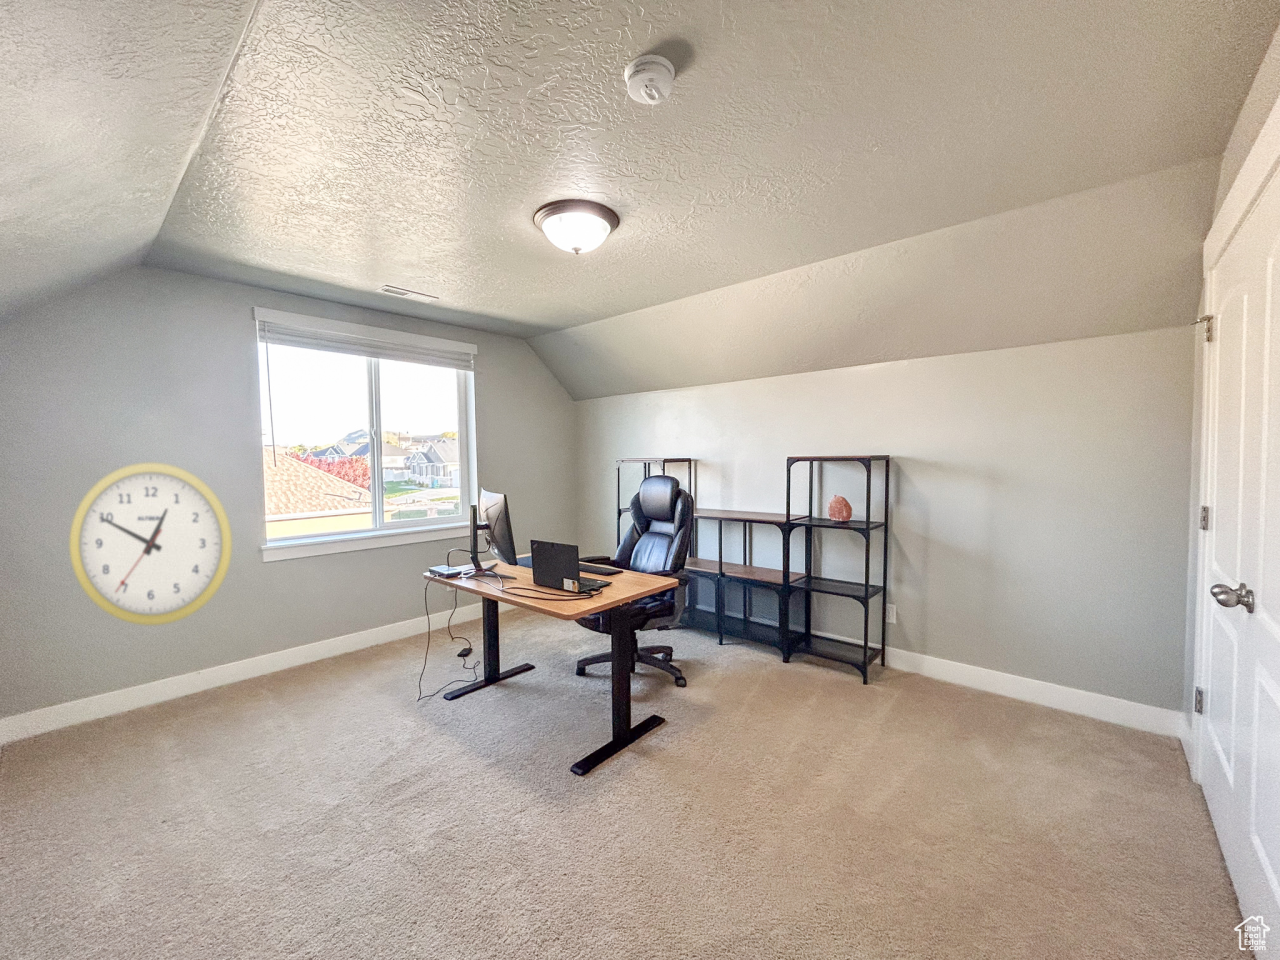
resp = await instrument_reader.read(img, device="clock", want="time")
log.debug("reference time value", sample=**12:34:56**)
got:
**12:49:36**
